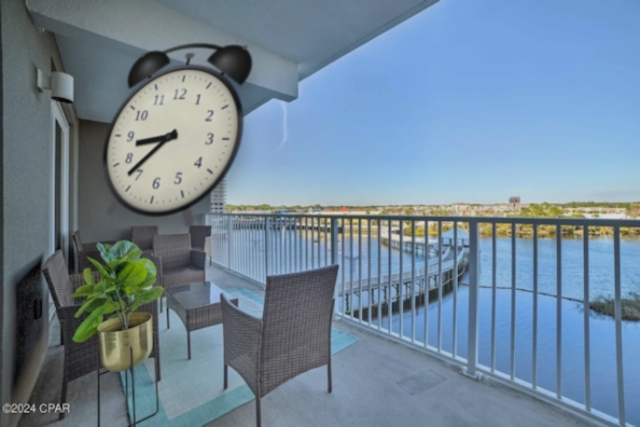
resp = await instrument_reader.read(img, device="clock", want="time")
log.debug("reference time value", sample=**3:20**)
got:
**8:37**
